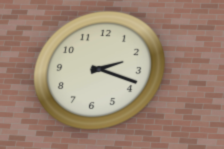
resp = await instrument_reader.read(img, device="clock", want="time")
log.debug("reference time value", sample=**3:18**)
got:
**2:18**
